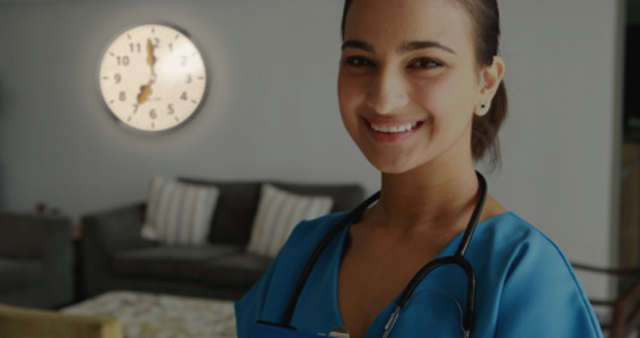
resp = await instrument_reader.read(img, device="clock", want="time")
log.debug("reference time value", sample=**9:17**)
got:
**6:59**
